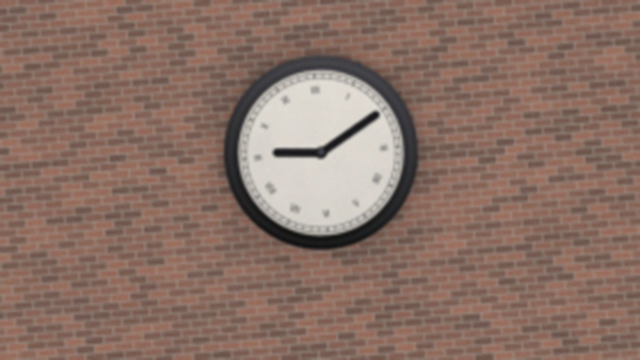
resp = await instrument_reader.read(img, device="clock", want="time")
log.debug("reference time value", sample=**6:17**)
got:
**9:10**
